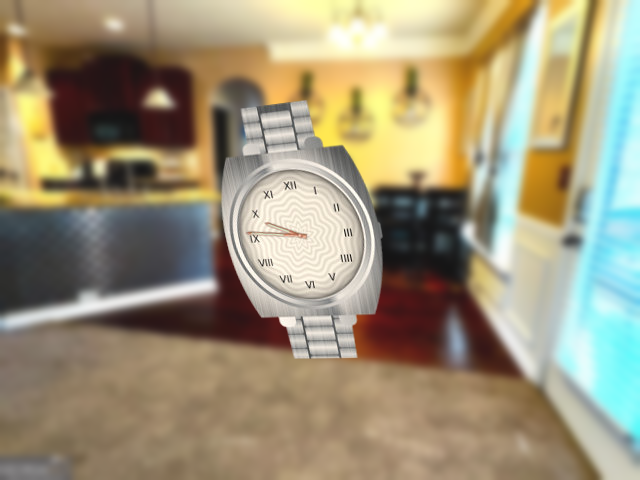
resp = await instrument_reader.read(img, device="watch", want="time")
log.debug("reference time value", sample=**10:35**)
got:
**9:46**
